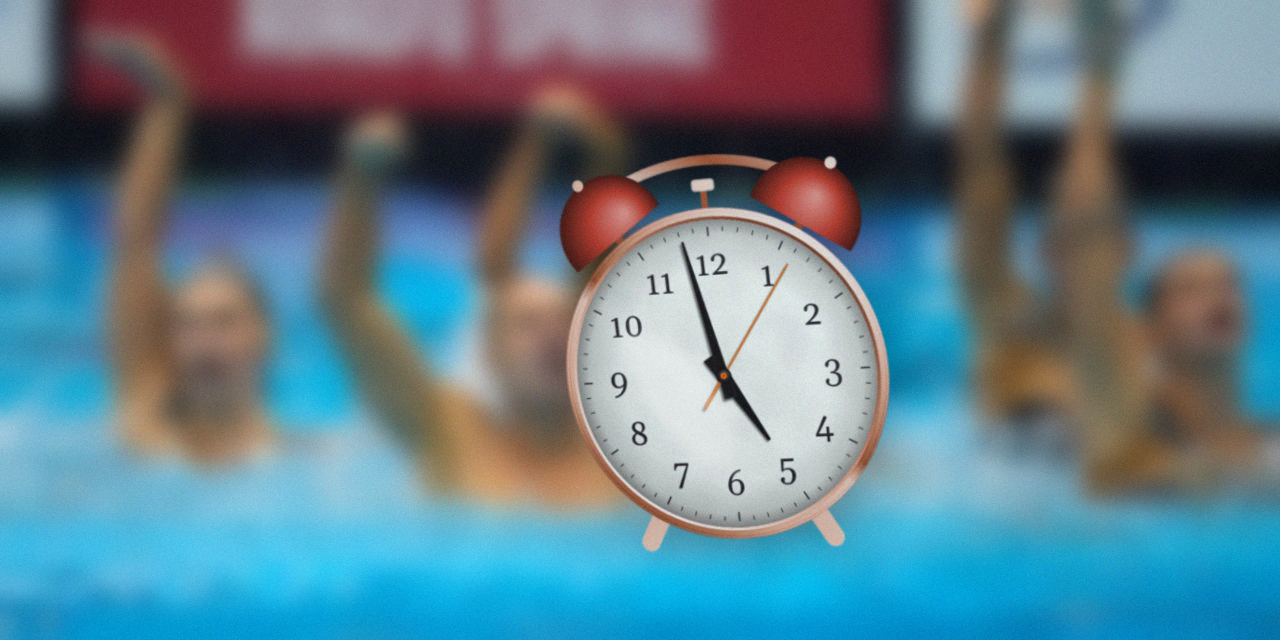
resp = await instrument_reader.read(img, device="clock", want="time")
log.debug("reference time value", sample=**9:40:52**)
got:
**4:58:06**
